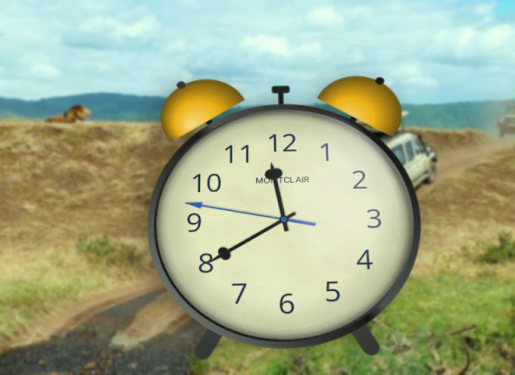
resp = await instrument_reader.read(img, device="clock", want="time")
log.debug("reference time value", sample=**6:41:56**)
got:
**11:39:47**
